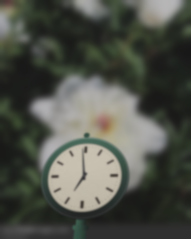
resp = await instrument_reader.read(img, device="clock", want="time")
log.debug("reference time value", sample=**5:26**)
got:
**6:59**
